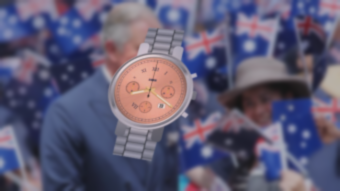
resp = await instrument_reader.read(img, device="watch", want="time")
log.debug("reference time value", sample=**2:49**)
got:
**8:20**
